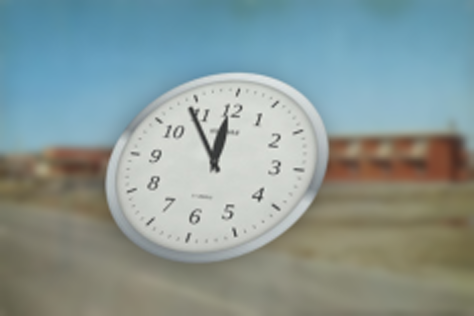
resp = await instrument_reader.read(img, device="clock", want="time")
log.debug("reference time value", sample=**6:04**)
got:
**11:54**
